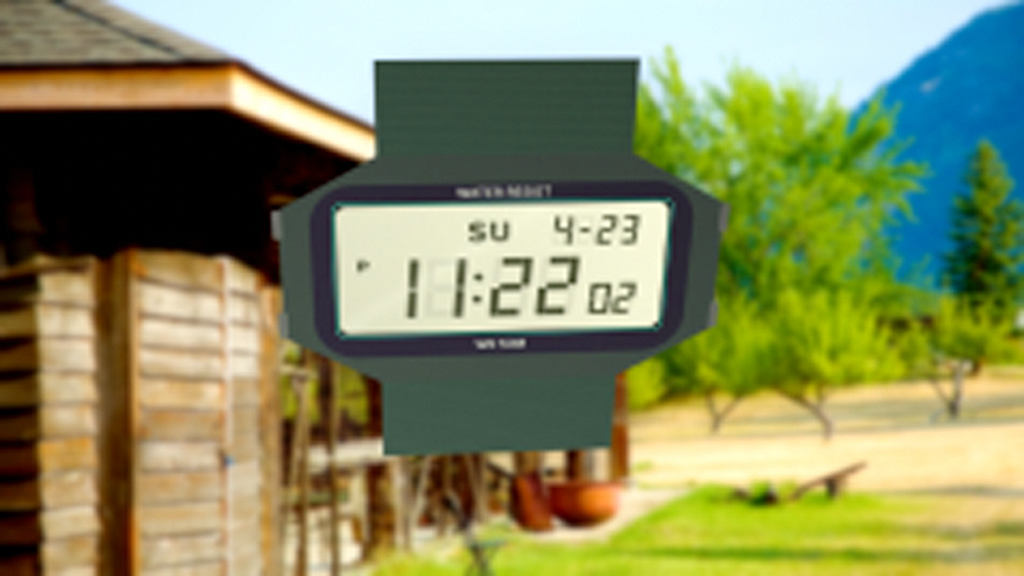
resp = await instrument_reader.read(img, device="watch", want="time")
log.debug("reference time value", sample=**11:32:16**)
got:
**11:22:02**
